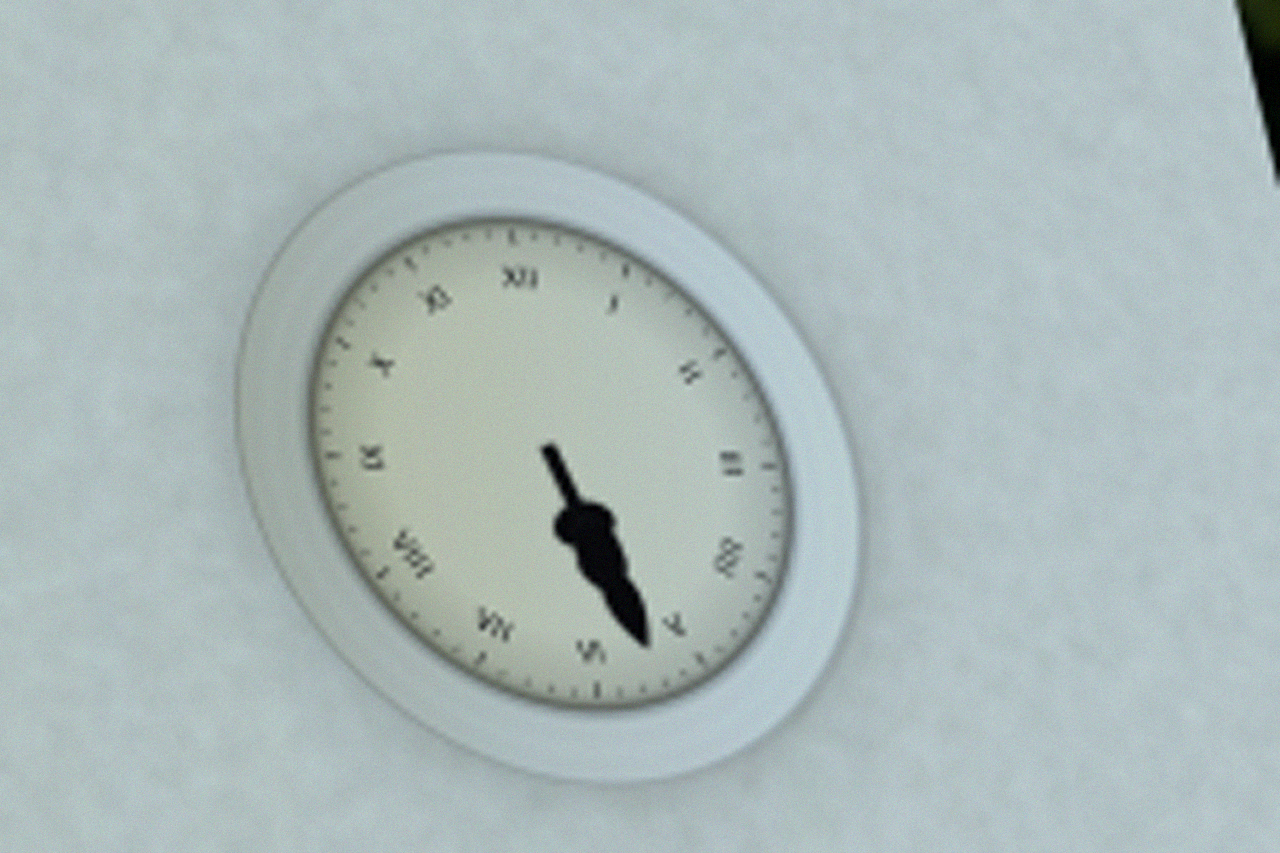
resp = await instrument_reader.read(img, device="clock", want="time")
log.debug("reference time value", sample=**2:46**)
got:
**5:27**
